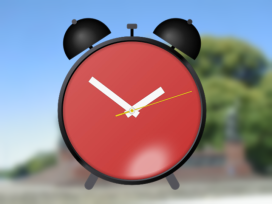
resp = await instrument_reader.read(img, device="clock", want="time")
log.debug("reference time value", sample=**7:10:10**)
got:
**1:51:12**
